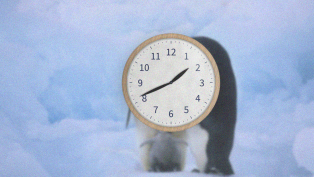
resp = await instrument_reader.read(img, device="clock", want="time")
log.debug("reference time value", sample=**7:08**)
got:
**1:41**
